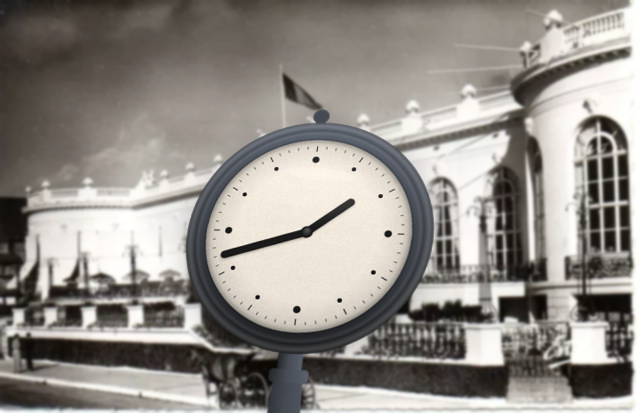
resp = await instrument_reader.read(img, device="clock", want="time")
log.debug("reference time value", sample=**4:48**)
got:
**1:42**
